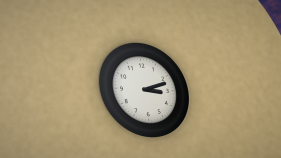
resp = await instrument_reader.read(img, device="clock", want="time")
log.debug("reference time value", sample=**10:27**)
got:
**3:12**
